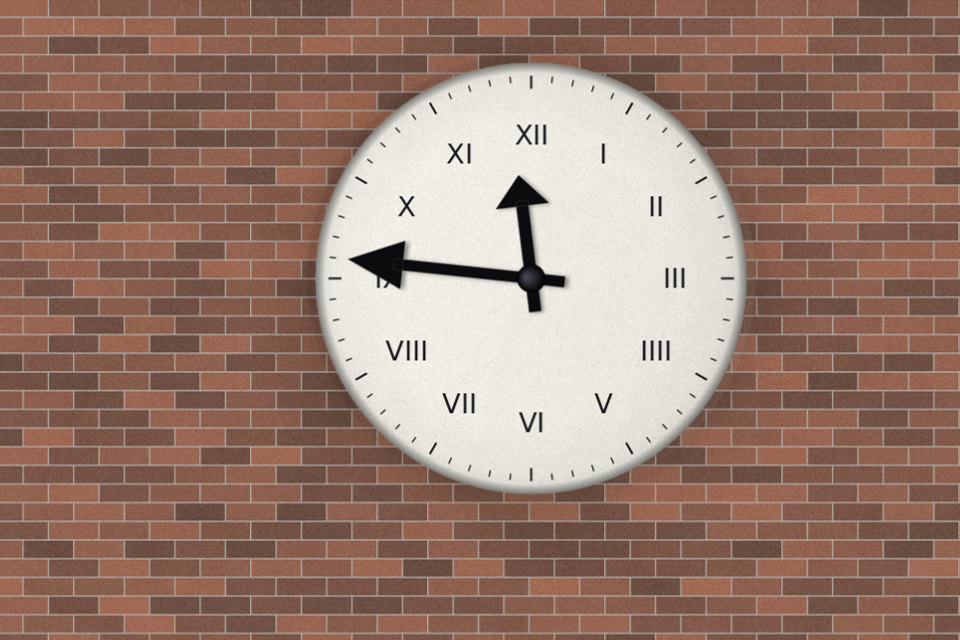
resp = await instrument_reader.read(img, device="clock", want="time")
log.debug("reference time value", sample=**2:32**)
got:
**11:46**
